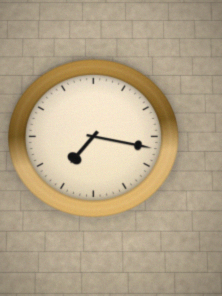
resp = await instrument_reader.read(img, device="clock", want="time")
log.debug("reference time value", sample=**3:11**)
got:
**7:17**
